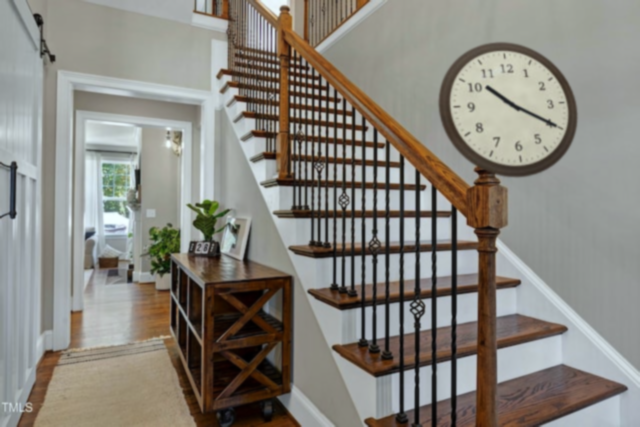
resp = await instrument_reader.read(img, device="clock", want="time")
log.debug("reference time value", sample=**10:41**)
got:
**10:20**
